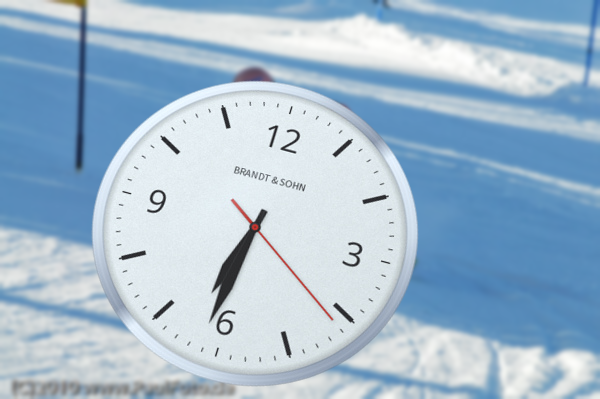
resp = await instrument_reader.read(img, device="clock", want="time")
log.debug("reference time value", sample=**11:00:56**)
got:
**6:31:21**
